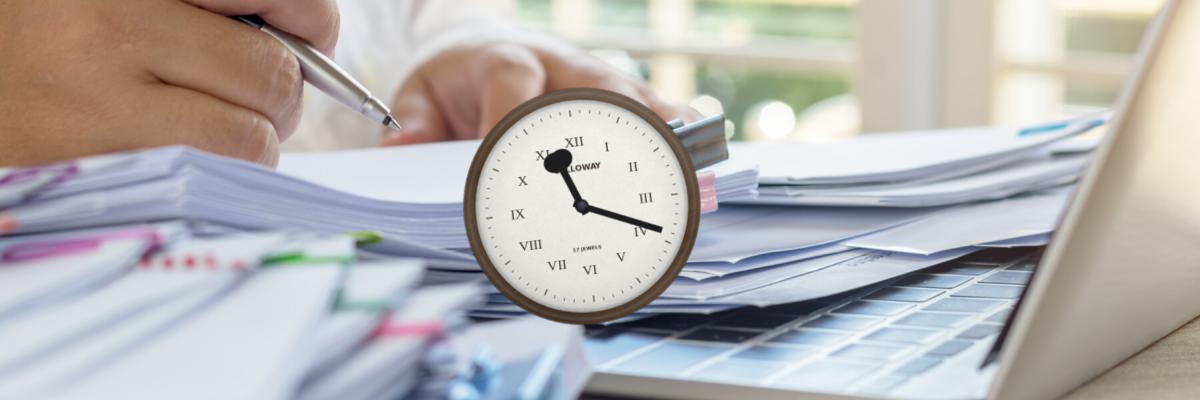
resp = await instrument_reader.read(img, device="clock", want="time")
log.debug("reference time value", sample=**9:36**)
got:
**11:19**
